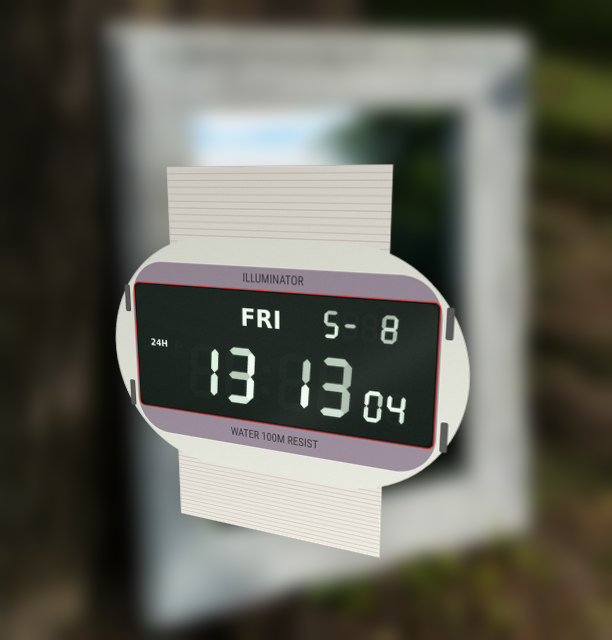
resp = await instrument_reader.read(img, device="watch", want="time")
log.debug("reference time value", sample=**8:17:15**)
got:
**13:13:04**
